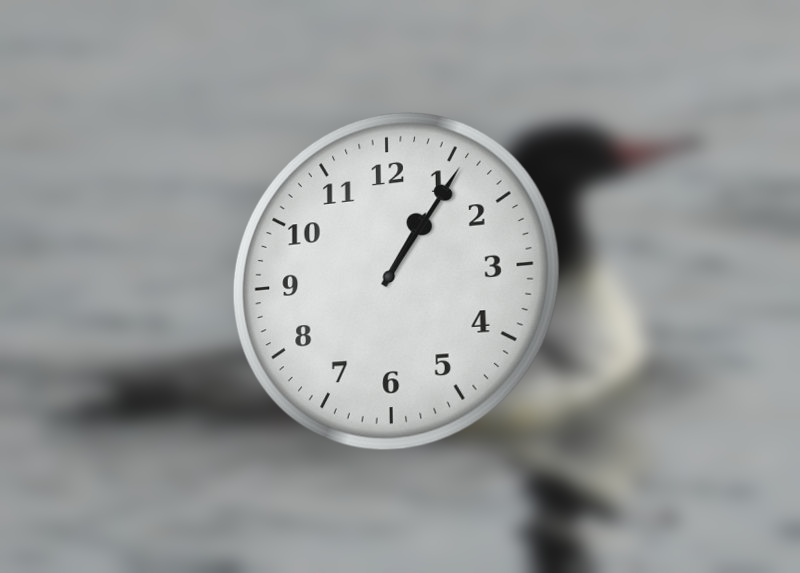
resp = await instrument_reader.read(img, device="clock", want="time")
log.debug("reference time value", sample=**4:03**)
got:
**1:06**
